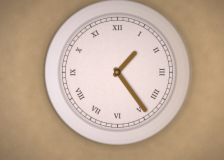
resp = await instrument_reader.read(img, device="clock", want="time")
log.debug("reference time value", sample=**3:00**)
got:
**1:24**
